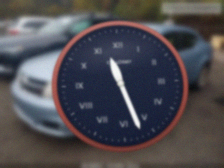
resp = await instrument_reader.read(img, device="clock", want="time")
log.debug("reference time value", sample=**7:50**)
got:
**11:27**
